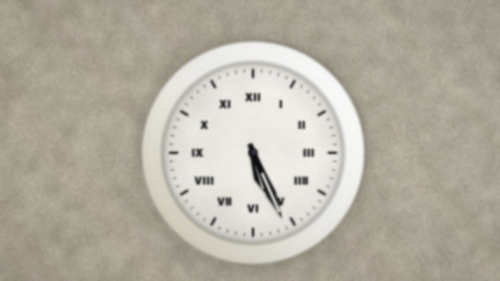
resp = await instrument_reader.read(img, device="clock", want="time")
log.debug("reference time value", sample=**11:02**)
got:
**5:26**
